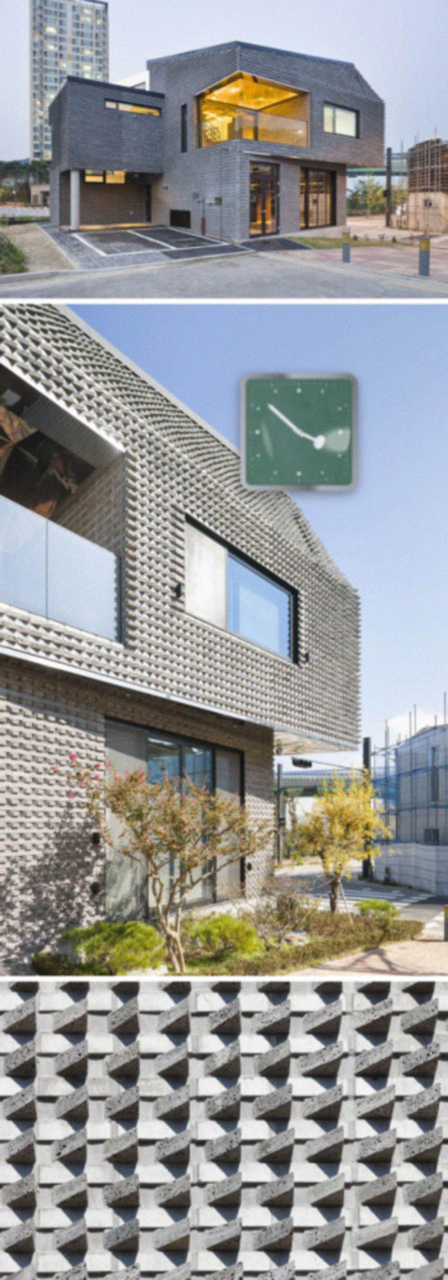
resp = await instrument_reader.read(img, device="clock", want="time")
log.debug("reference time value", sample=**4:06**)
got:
**3:52**
